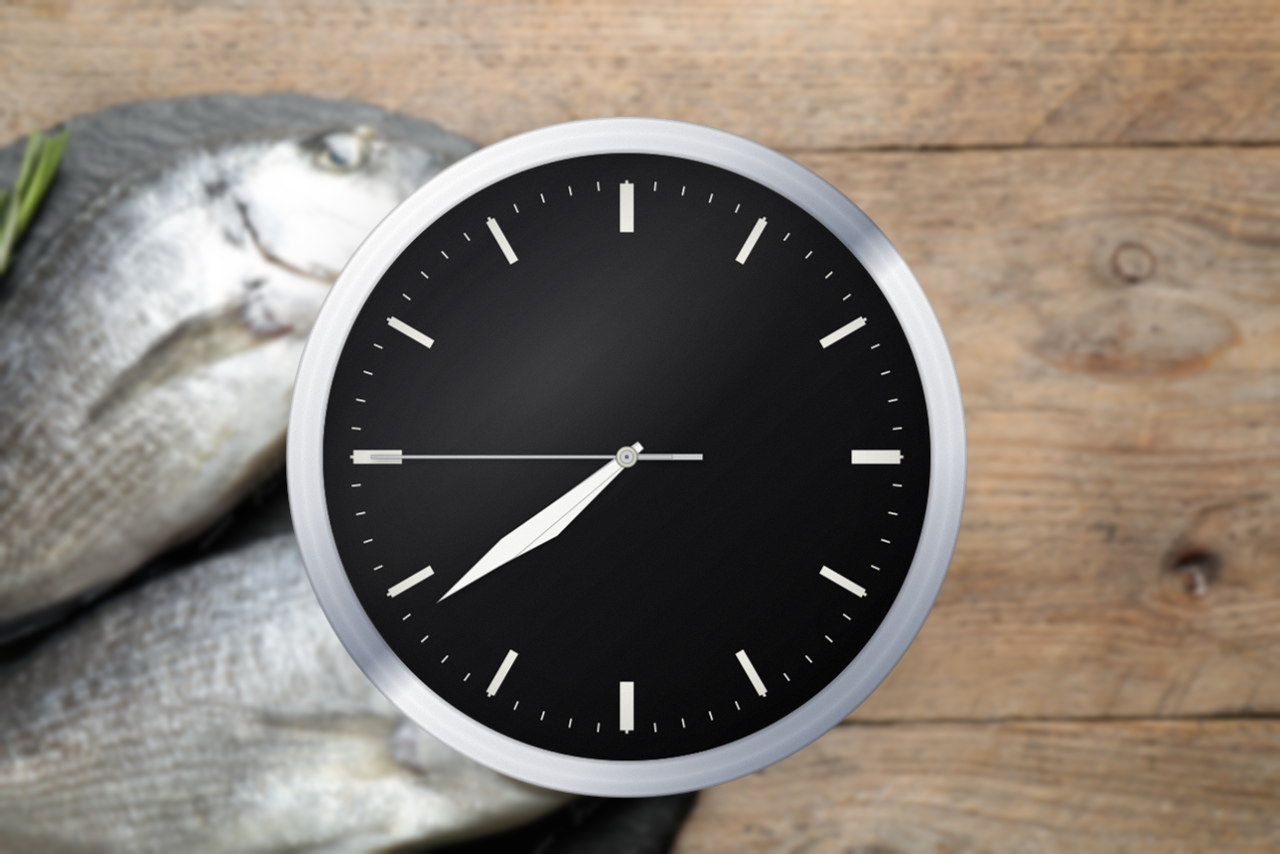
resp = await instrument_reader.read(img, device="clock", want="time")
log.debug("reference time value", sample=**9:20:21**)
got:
**7:38:45**
